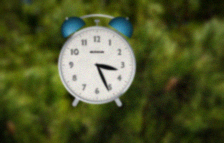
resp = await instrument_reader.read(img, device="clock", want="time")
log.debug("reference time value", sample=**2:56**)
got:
**3:26**
